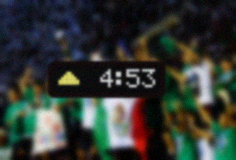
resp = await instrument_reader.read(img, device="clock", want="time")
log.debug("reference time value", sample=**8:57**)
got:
**4:53**
